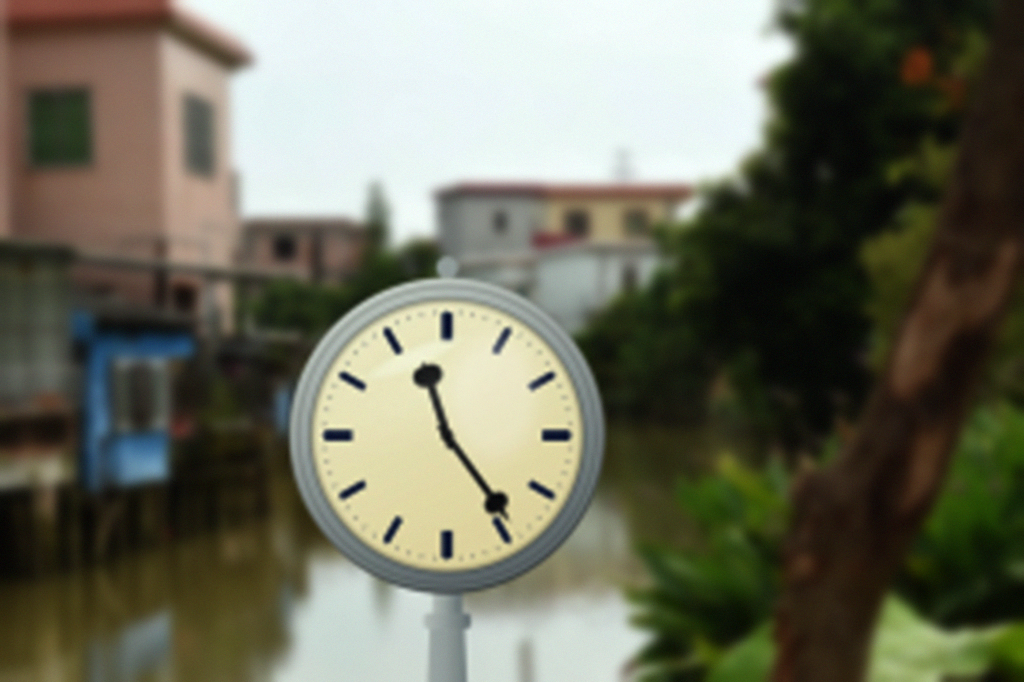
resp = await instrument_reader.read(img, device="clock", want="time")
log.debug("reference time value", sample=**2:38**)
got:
**11:24**
